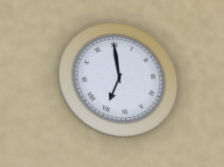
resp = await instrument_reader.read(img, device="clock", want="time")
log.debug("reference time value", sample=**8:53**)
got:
**7:00**
